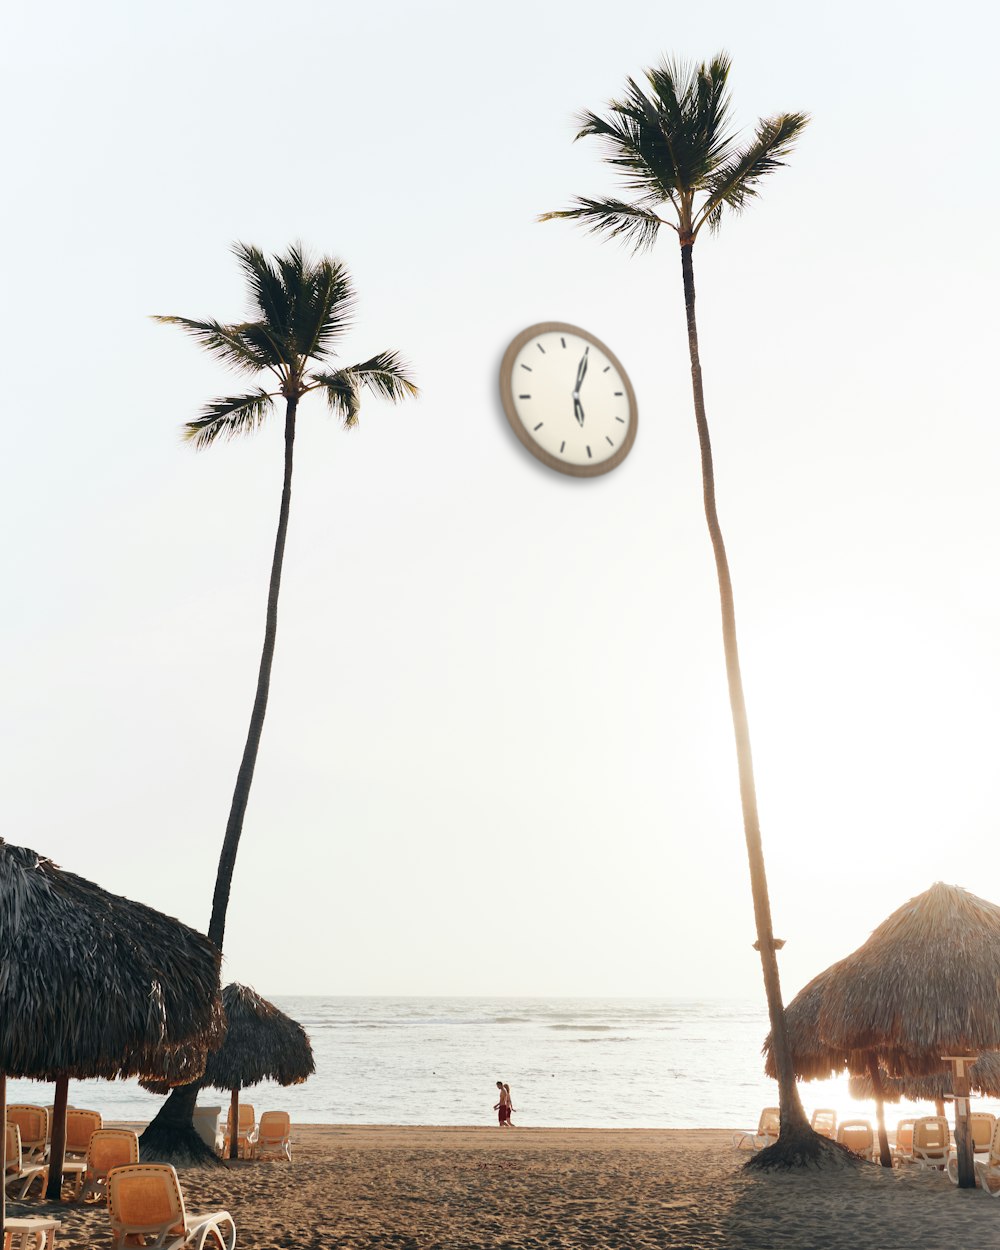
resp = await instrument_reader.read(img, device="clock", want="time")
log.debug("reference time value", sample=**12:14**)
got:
**6:05**
